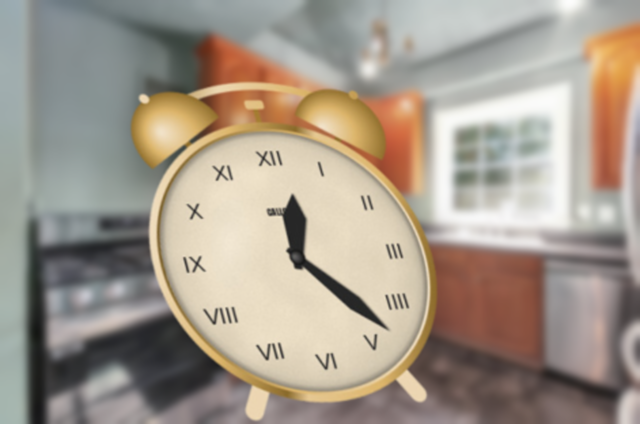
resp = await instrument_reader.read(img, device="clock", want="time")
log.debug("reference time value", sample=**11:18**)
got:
**12:23**
